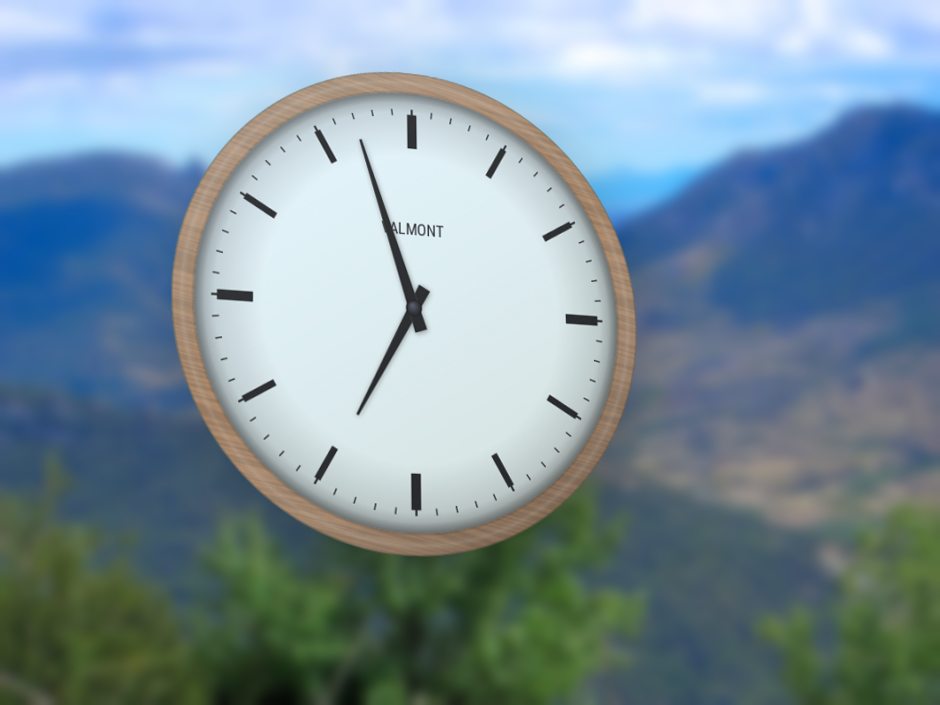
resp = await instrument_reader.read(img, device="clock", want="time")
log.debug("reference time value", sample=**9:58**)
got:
**6:57**
